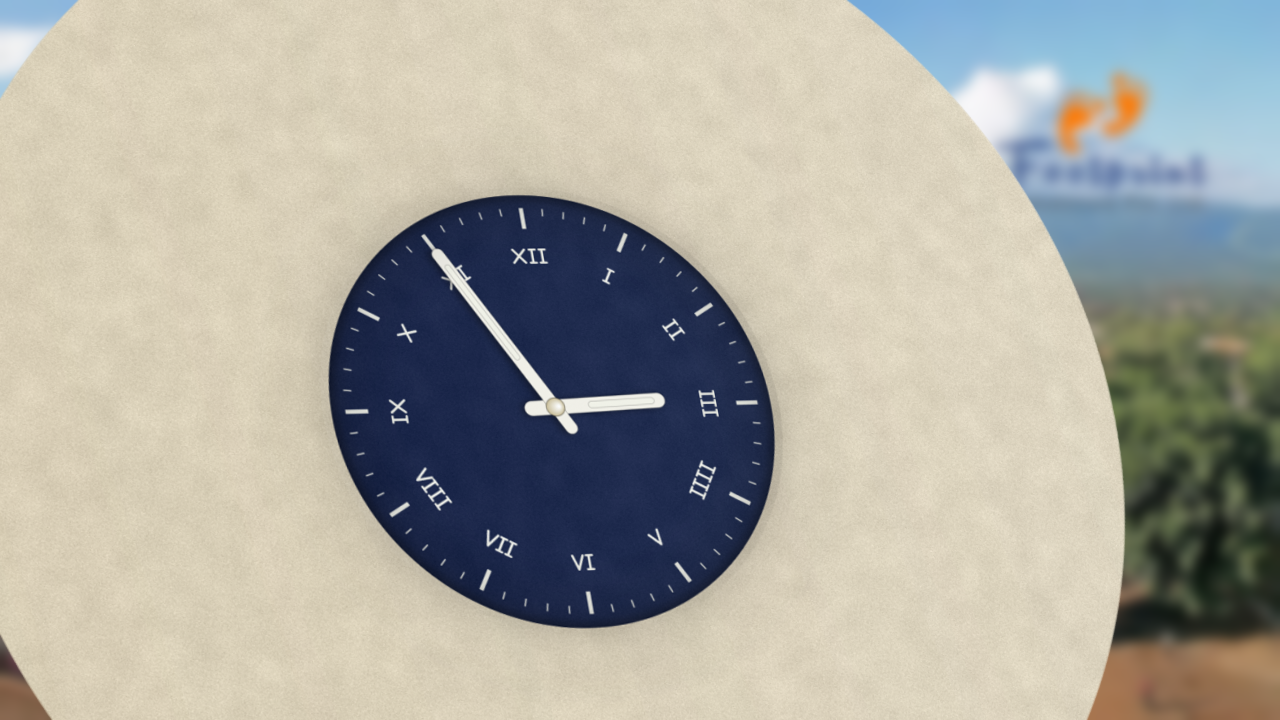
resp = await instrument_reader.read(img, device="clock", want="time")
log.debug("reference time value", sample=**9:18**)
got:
**2:55**
